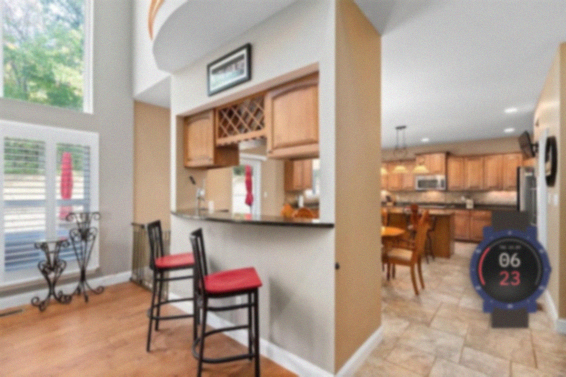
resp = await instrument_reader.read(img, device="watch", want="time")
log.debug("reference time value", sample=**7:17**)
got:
**6:23**
